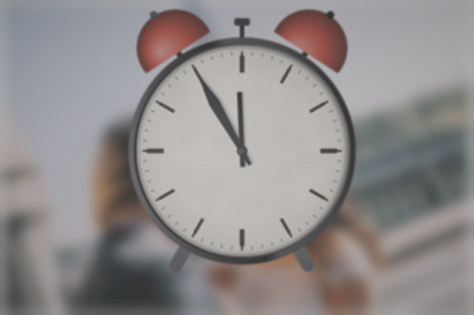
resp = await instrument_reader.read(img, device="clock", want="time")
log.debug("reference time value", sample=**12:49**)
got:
**11:55**
